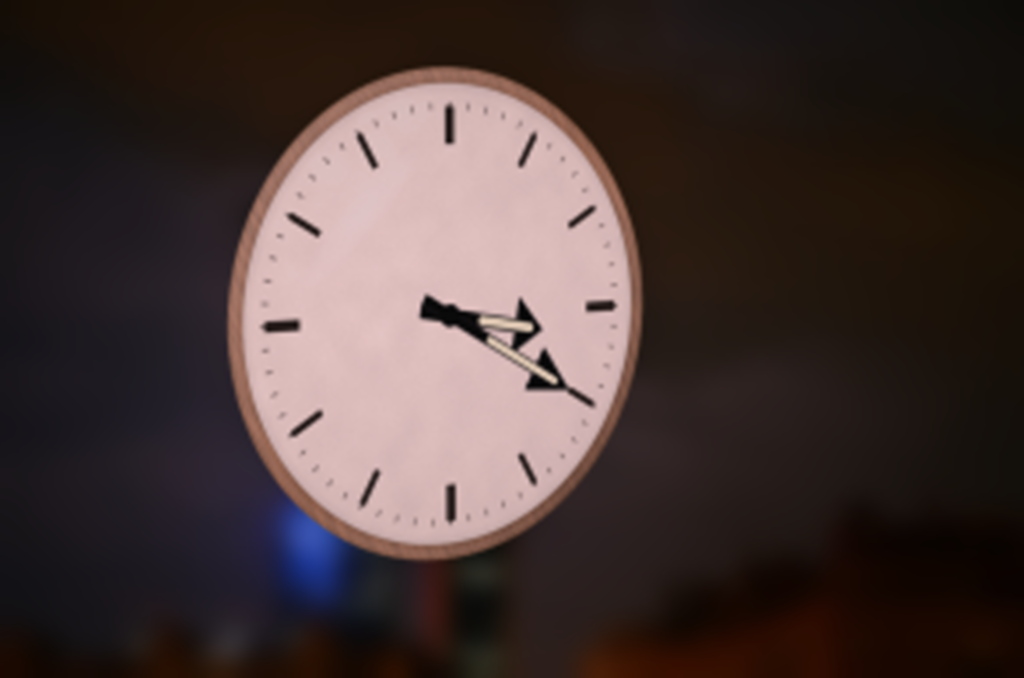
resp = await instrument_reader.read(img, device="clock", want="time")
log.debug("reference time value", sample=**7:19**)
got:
**3:20**
